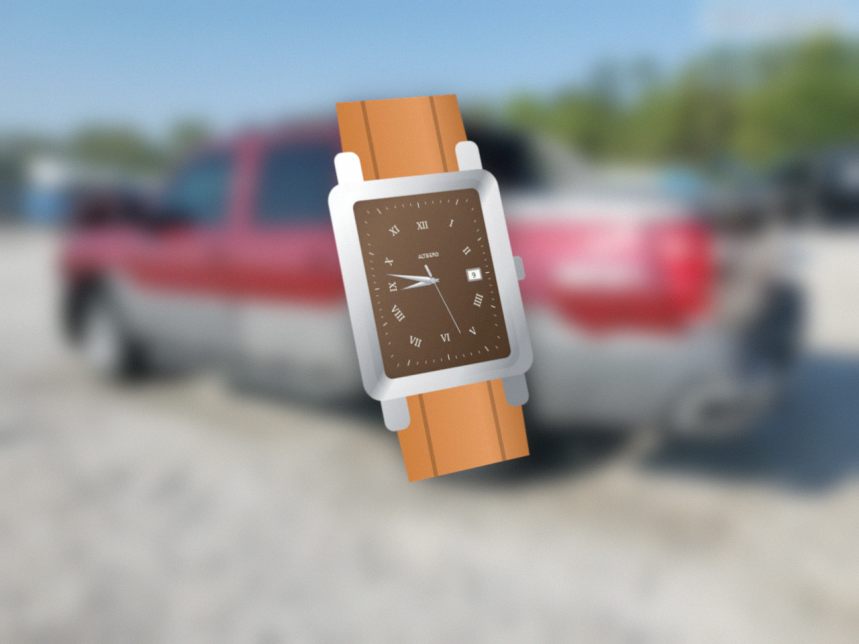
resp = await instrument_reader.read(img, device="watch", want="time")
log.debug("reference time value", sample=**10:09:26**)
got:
**8:47:27**
